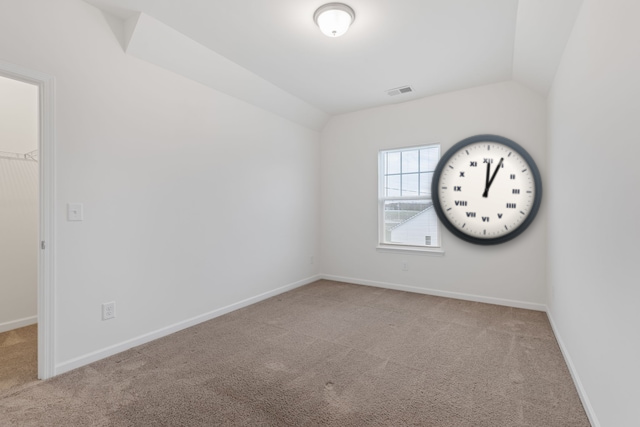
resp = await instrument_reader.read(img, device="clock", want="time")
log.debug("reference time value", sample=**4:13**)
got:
**12:04**
